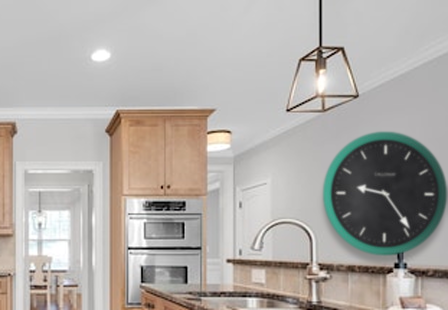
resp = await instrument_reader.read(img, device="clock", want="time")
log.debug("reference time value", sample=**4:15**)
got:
**9:24**
